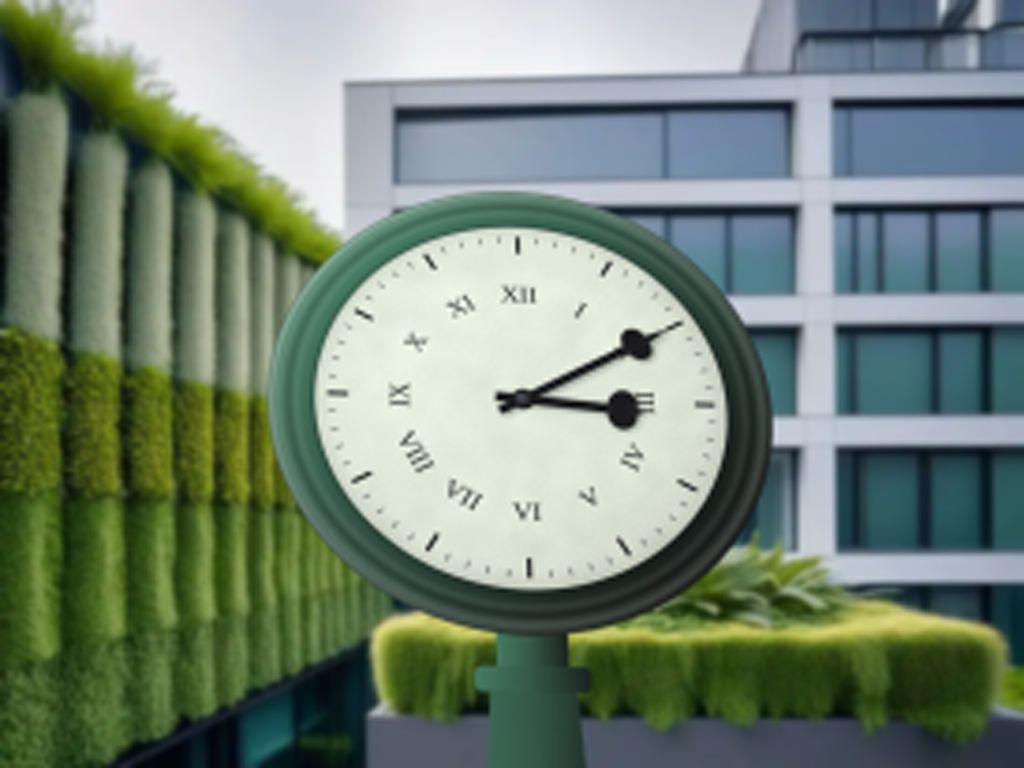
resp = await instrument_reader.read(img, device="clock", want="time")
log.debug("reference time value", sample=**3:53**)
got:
**3:10**
